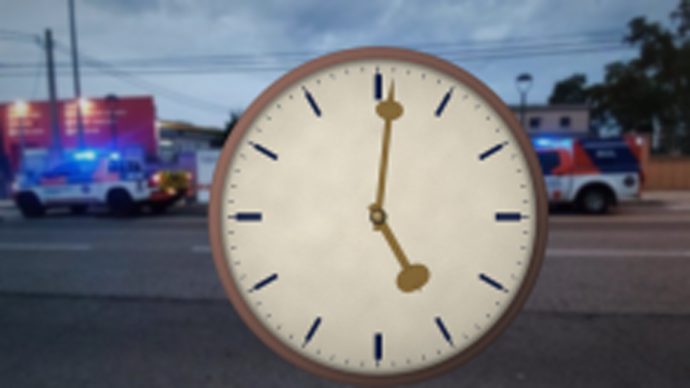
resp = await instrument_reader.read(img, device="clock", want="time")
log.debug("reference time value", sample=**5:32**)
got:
**5:01**
